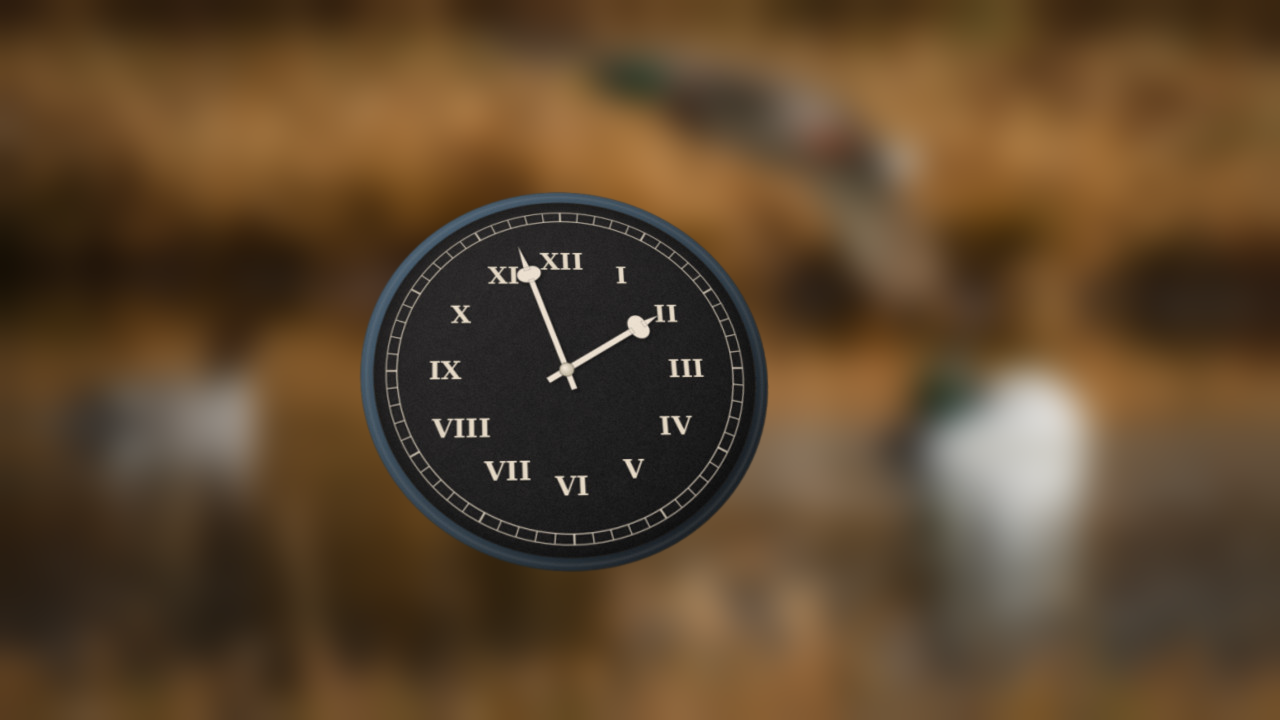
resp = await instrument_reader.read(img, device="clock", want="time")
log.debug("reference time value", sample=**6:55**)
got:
**1:57**
